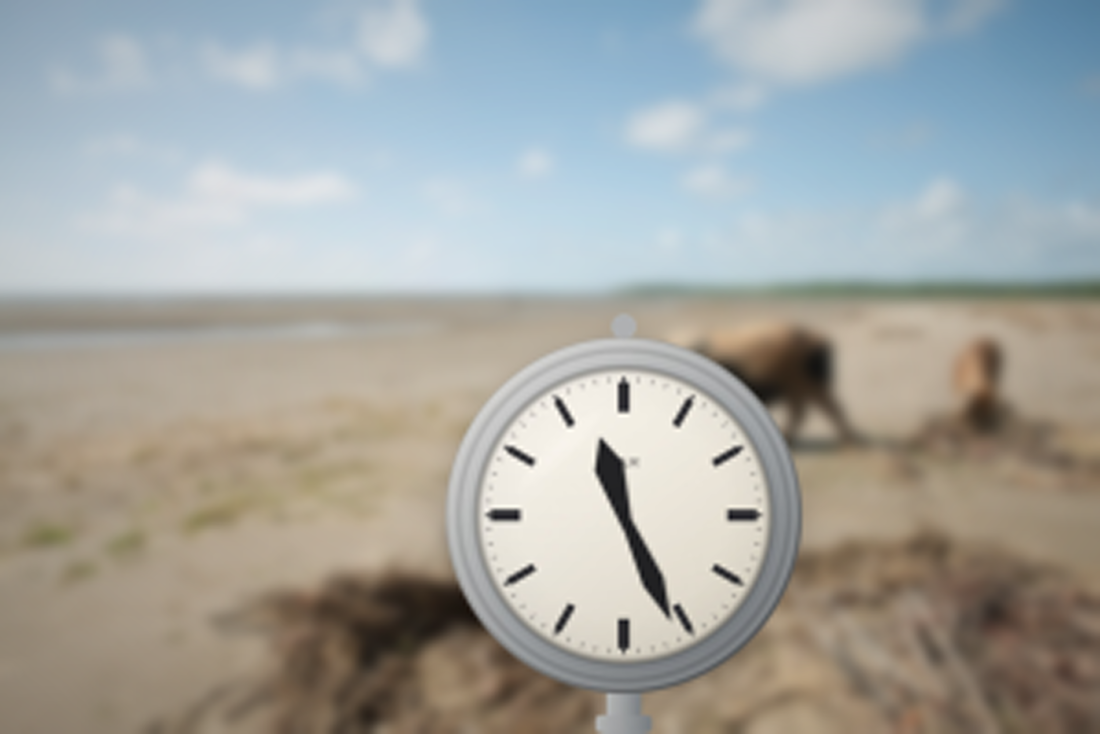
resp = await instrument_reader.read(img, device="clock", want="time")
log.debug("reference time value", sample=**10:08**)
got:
**11:26**
